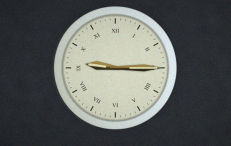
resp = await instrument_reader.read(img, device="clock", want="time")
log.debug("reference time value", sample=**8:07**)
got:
**9:15**
